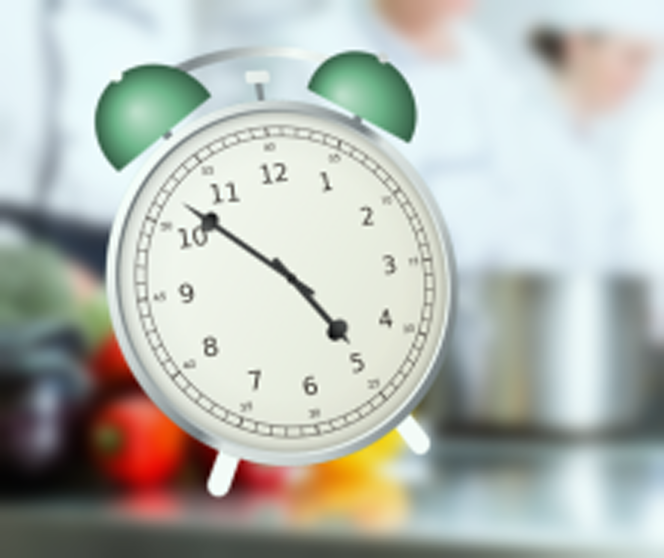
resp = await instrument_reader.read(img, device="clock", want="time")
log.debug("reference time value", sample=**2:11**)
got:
**4:52**
